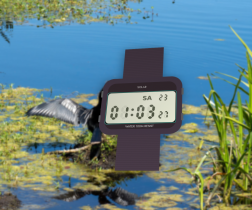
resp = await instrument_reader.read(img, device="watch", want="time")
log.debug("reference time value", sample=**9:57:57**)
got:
**1:03:27**
